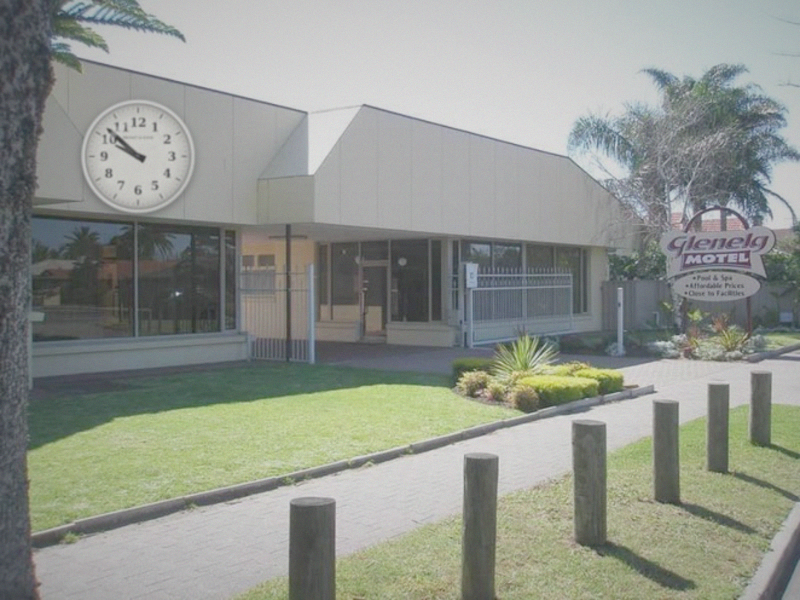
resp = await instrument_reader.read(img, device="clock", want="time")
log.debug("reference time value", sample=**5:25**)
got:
**9:52**
